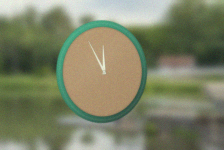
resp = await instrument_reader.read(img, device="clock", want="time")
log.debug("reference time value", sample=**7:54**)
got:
**11:55**
